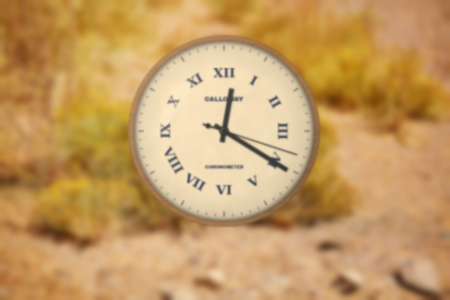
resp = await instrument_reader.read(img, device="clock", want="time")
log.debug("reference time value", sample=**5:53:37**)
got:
**12:20:18**
